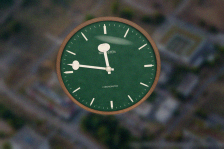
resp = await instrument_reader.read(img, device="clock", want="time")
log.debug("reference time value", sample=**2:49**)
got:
**11:47**
